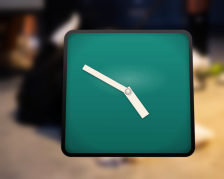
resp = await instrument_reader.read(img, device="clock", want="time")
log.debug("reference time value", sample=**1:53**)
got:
**4:50**
